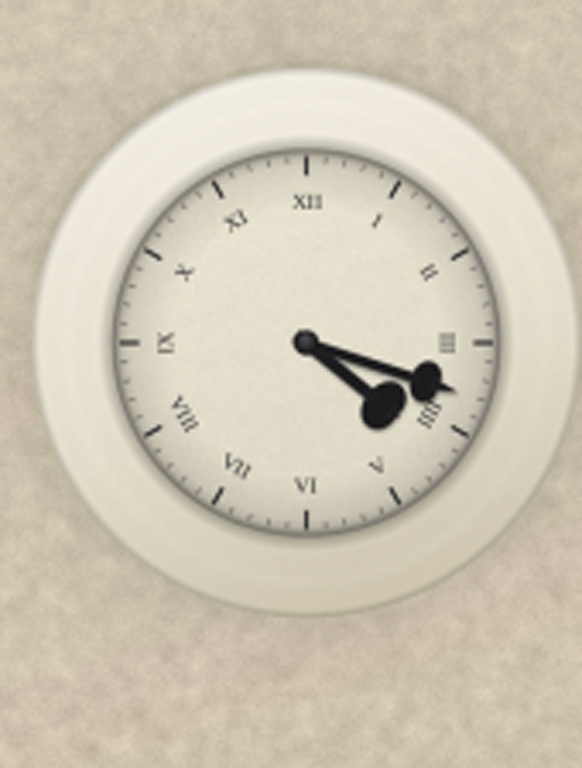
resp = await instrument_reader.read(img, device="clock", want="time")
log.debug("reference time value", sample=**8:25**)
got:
**4:18**
